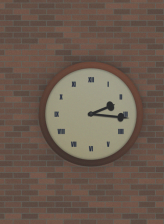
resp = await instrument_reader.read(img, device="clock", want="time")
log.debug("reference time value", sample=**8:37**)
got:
**2:16**
